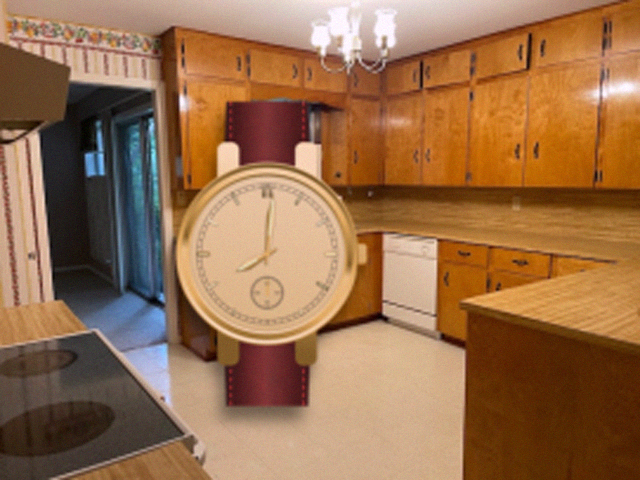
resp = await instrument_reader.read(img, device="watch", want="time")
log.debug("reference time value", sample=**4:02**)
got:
**8:01**
